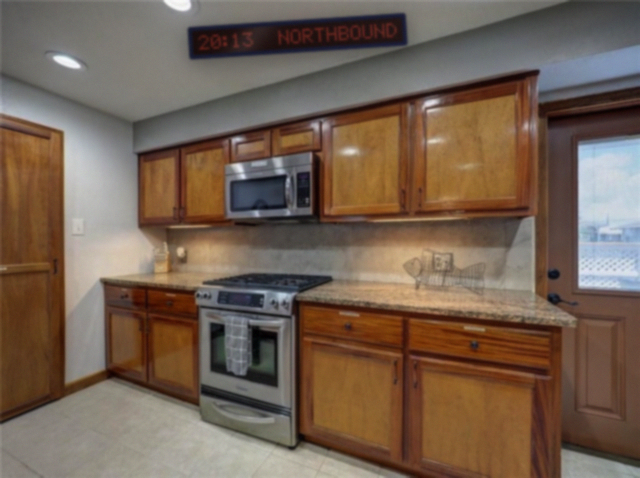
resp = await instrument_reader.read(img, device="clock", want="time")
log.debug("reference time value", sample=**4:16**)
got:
**20:13**
